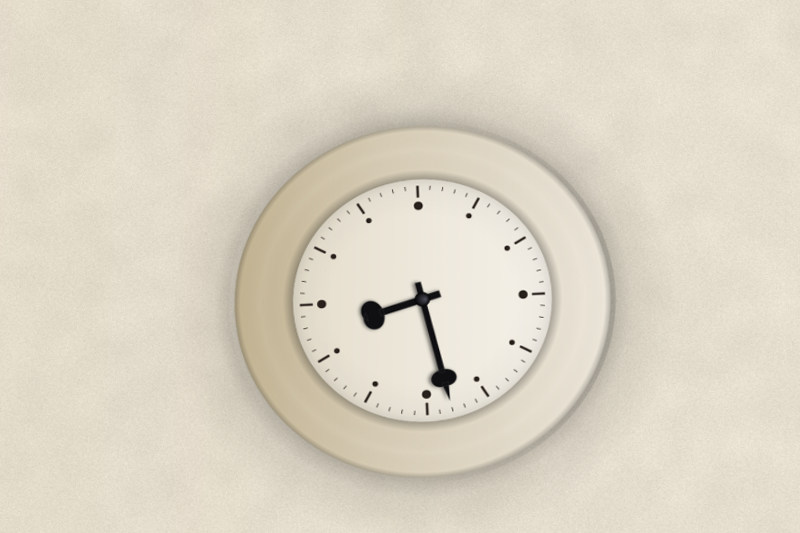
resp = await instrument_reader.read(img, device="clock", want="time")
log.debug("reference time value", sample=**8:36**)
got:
**8:28**
